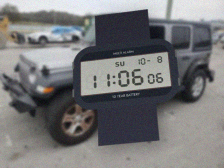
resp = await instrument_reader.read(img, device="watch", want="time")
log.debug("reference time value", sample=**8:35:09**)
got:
**11:06:06**
